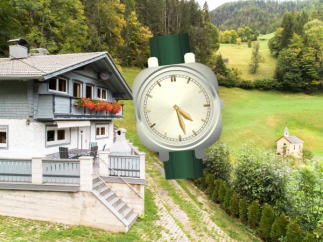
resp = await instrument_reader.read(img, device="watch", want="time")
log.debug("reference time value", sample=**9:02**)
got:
**4:28**
